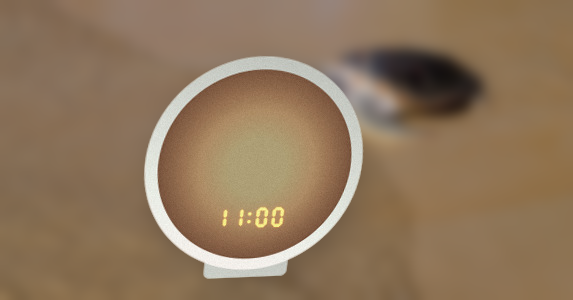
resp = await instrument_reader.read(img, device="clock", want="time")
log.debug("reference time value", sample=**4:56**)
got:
**11:00**
